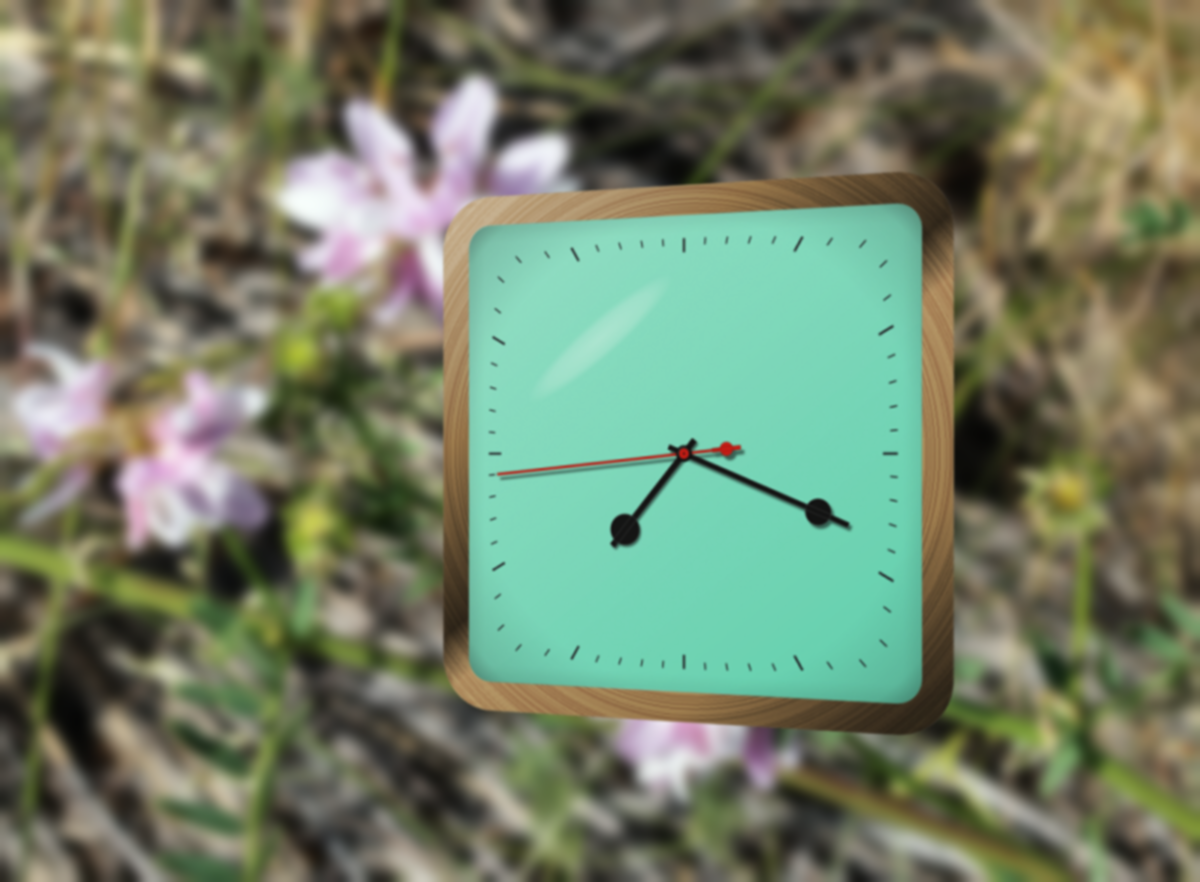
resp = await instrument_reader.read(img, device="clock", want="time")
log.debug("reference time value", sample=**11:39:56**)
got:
**7:18:44**
